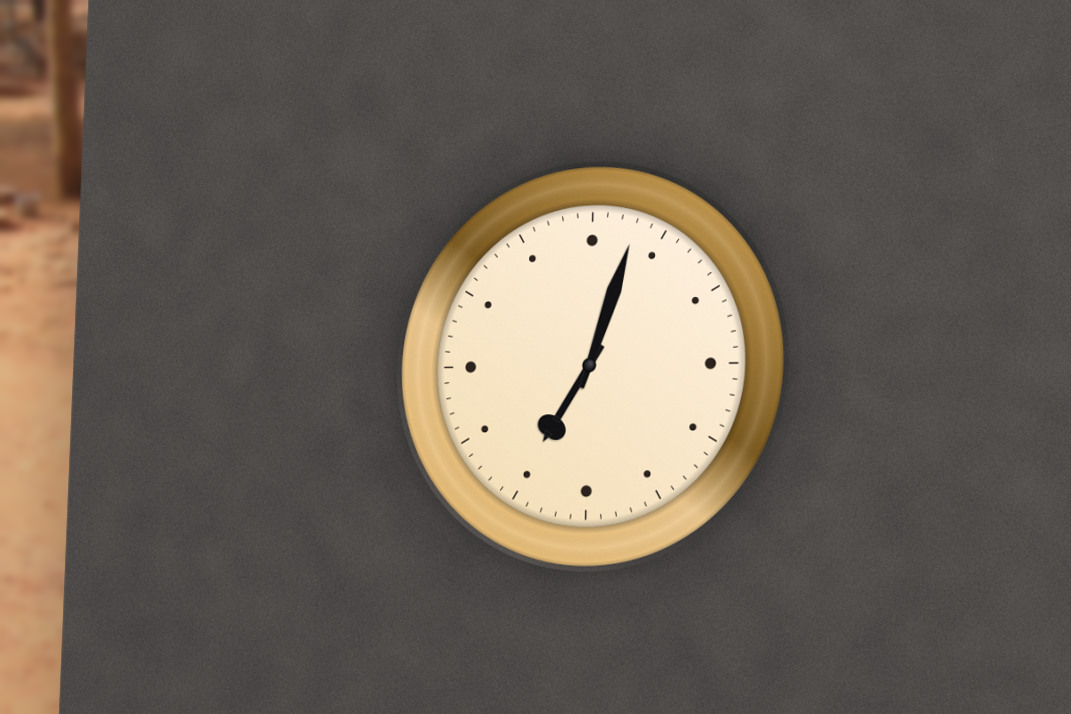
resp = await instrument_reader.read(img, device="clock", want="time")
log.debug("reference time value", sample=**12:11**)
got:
**7:03**
